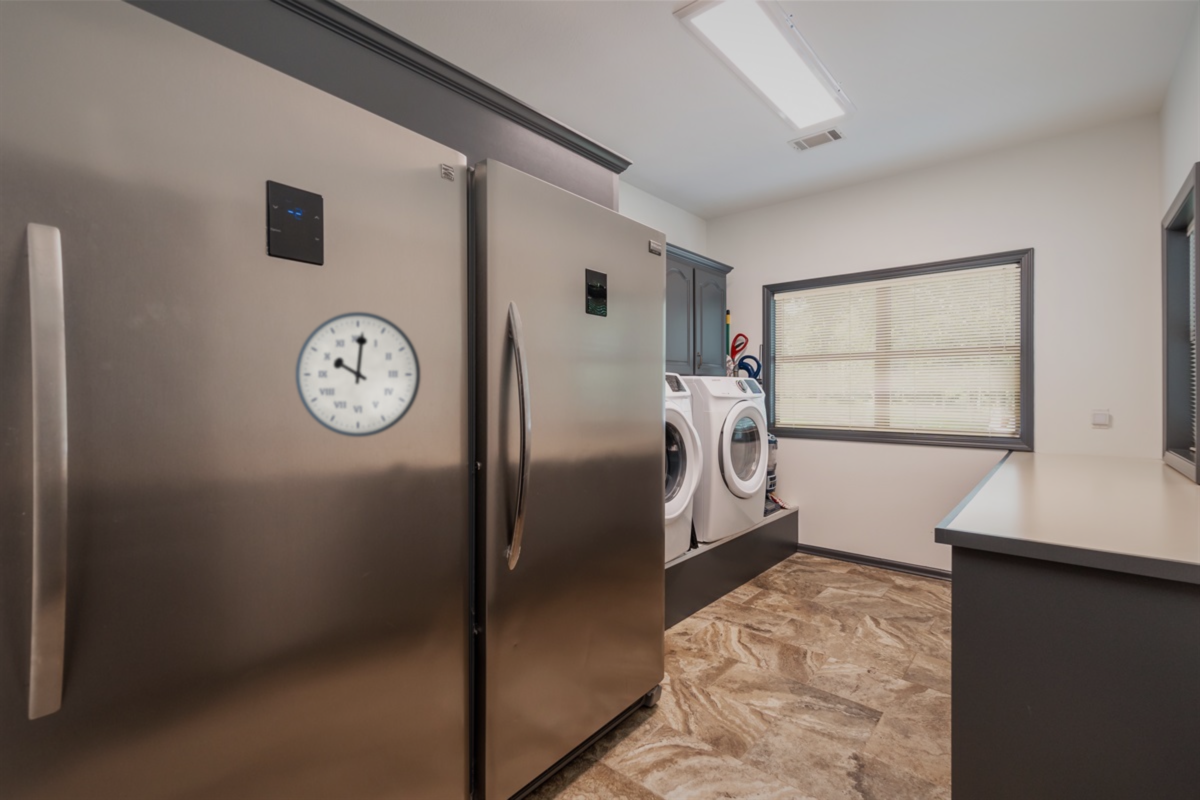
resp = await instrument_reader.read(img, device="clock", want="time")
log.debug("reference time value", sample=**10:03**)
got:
**10:01**
